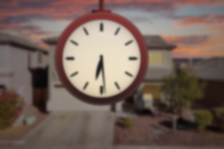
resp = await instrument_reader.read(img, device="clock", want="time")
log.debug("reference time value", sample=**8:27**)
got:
**6:29**
